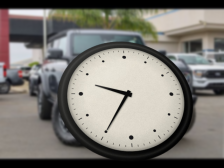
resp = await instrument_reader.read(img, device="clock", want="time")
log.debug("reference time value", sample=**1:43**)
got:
**9:35**
